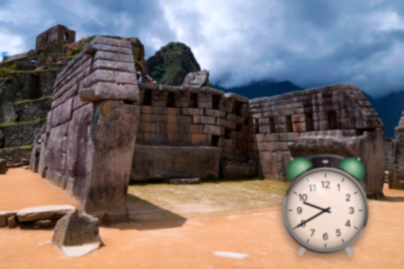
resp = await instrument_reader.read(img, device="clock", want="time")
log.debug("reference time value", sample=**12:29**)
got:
**9:40**
